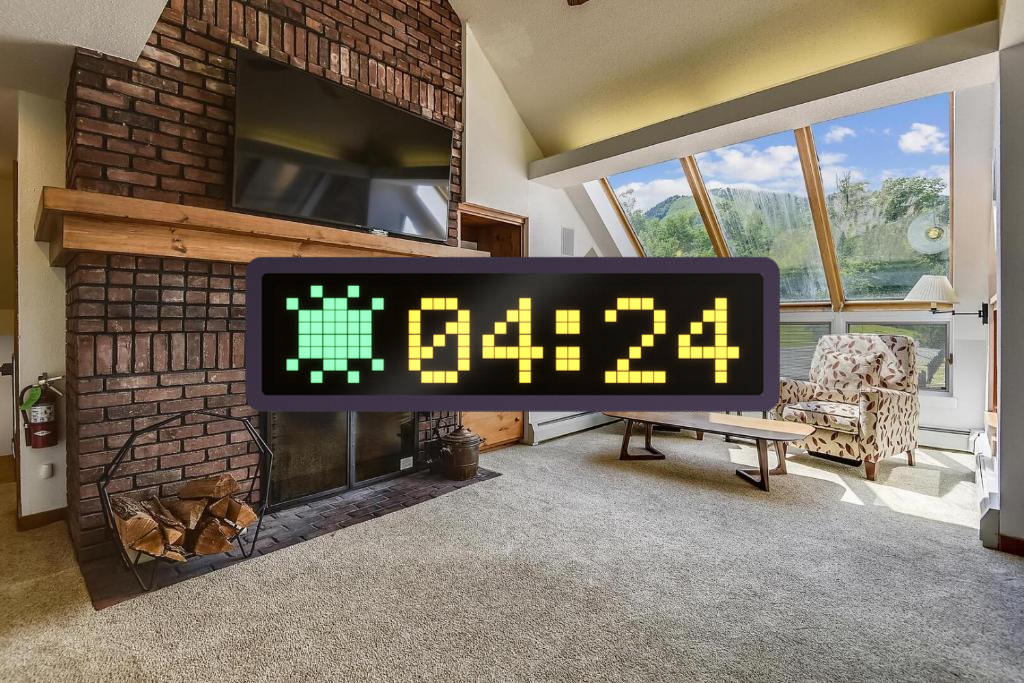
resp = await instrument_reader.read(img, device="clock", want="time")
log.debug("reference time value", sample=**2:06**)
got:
**4:24**
